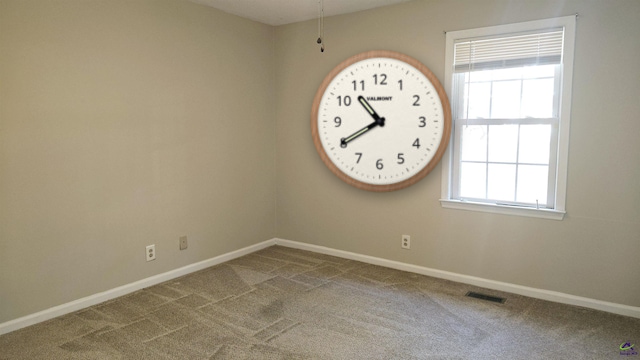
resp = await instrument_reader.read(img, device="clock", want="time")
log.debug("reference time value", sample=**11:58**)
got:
**10:40**
